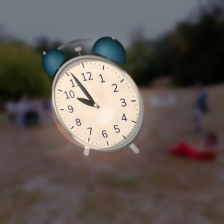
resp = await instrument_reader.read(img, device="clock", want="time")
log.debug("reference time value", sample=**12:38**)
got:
**9:56**
